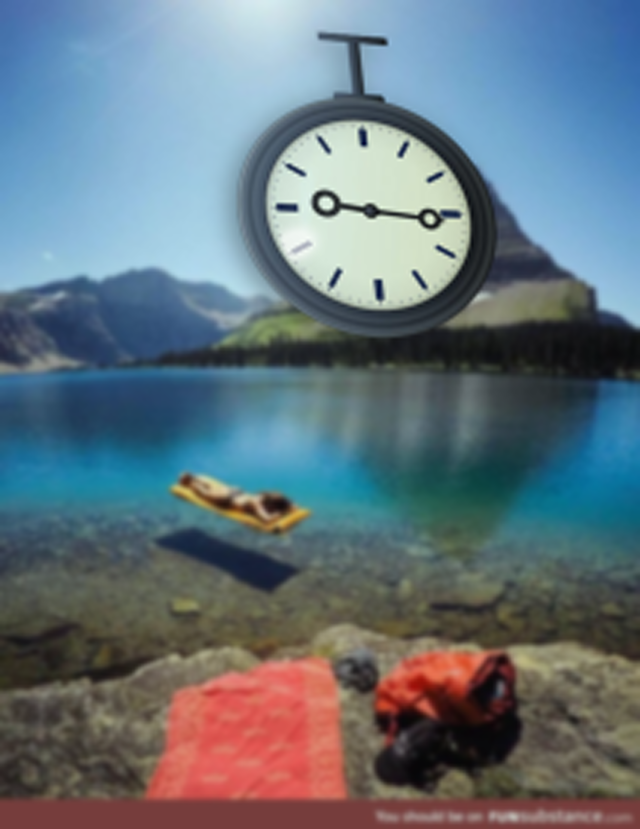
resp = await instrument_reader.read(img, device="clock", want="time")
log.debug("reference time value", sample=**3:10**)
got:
**9:16**
